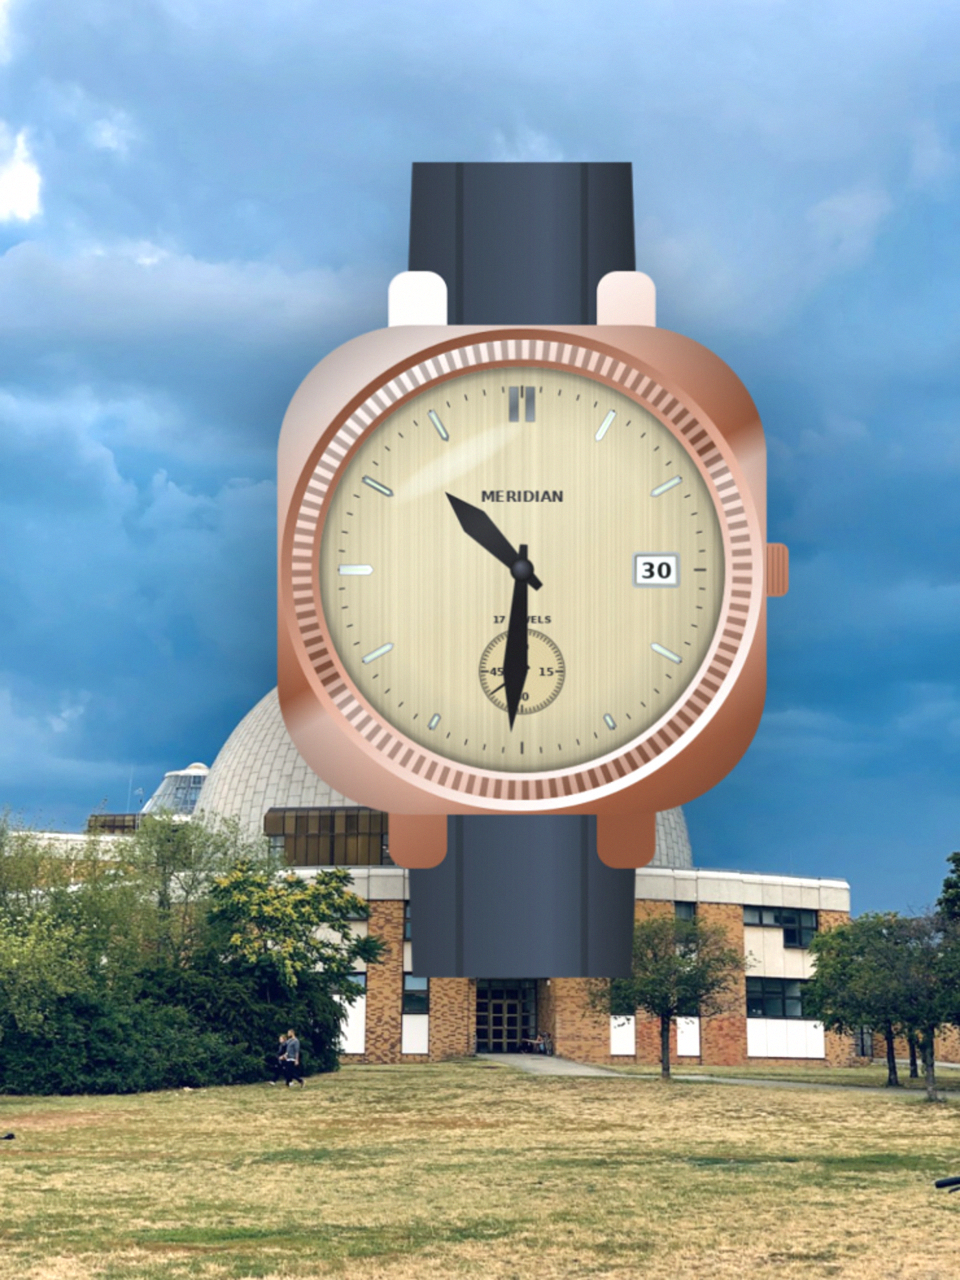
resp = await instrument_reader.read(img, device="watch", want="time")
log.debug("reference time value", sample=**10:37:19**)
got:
**10:30:39**
